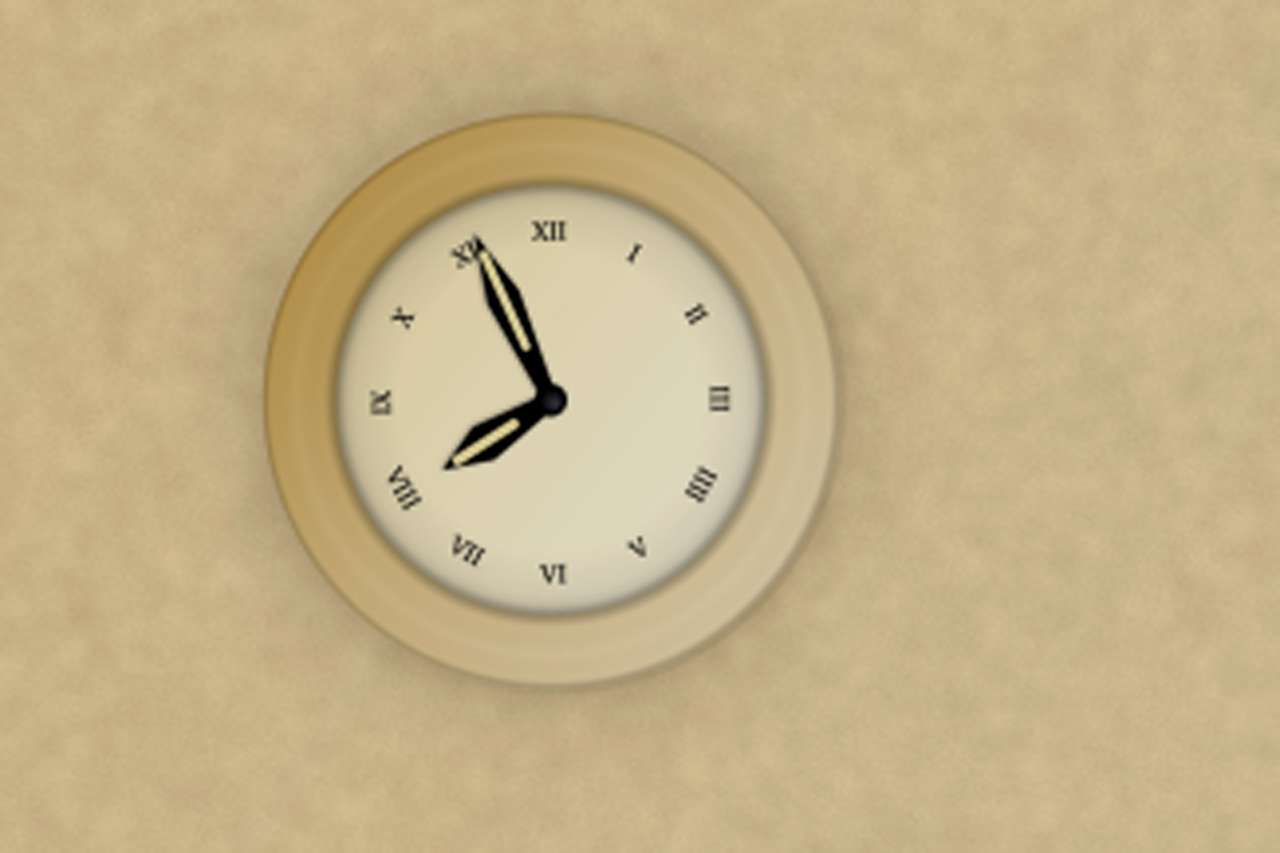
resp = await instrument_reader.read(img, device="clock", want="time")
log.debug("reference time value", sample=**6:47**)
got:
**7:56**
